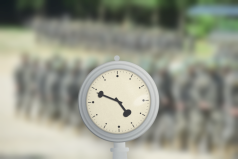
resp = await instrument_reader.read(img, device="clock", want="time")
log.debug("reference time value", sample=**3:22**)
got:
**4:49**
